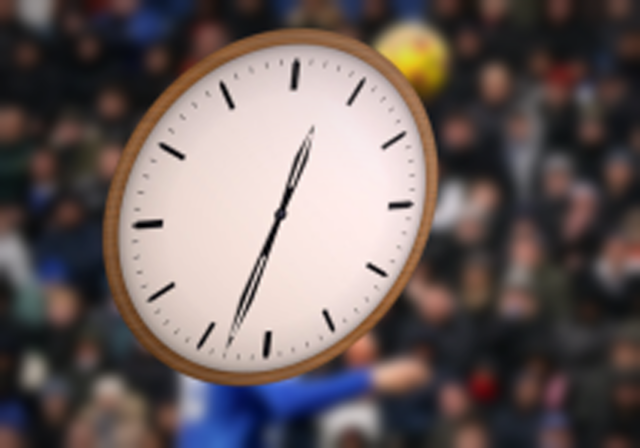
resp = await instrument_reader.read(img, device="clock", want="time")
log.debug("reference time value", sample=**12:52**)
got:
**12:33**
